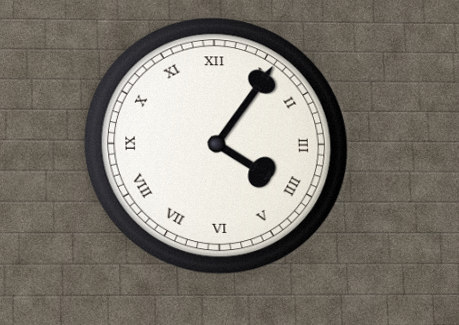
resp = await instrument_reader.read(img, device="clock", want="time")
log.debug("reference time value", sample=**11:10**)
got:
**4:06**
